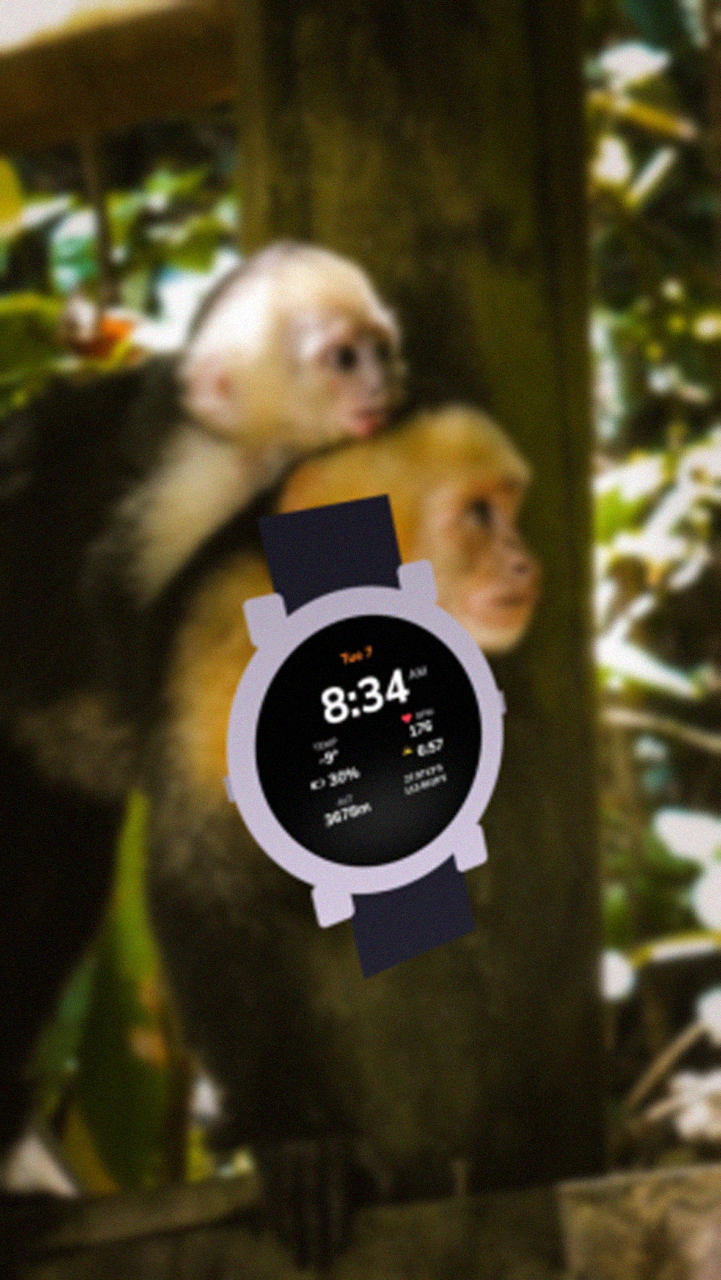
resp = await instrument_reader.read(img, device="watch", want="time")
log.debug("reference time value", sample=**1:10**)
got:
**8:34**
